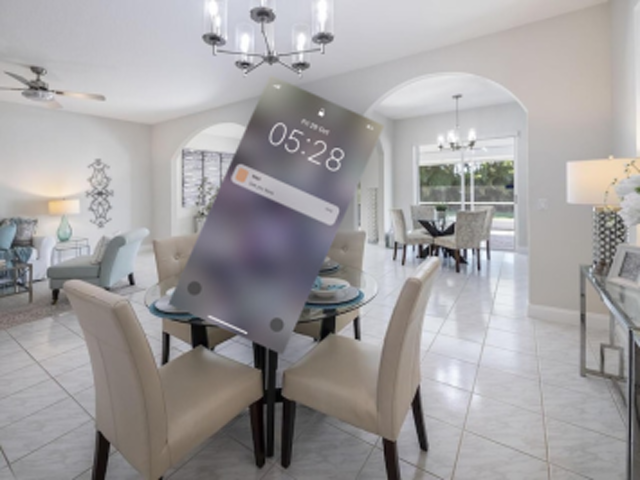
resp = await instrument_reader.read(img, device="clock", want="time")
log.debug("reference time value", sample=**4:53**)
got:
**5:28**
